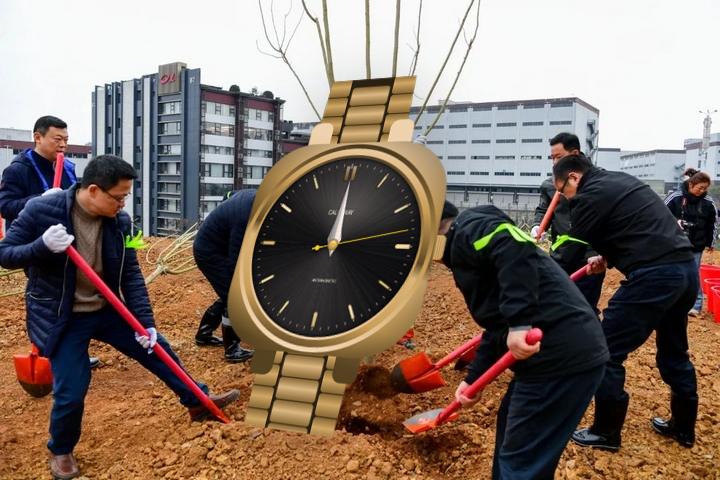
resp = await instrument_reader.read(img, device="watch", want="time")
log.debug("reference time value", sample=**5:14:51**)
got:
**12:00:13**
